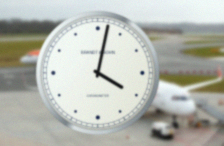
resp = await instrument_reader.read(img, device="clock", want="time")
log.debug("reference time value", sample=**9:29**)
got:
**4:02**
